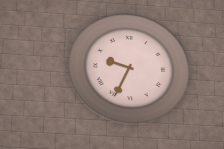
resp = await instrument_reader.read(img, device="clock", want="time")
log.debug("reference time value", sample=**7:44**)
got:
**9:34**
